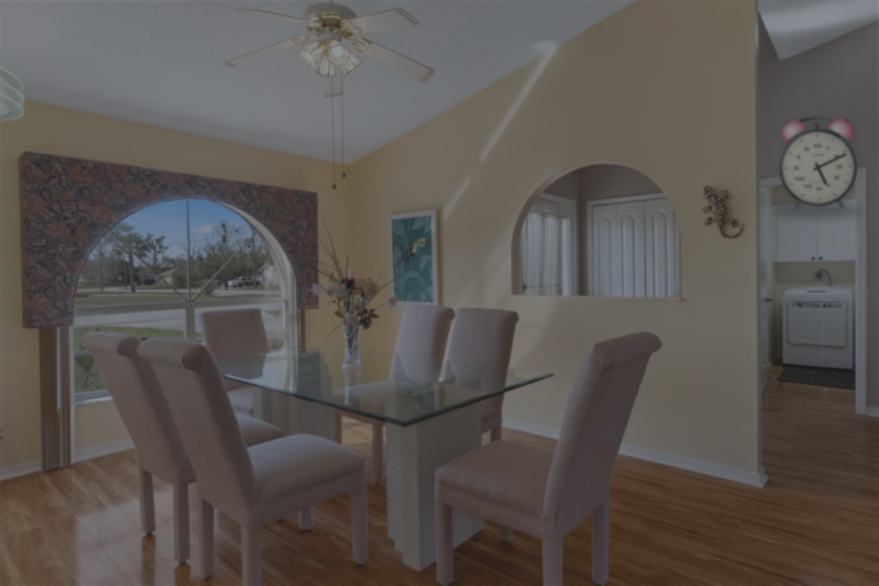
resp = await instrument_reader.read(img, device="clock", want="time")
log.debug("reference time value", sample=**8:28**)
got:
**5:11**
